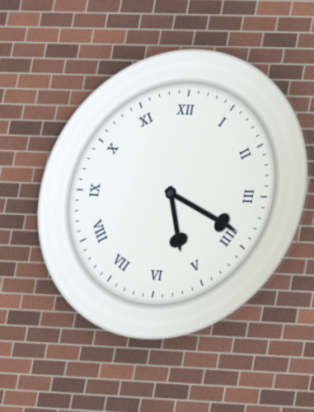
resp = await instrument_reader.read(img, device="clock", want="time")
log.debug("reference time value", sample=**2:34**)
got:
**5:19**
